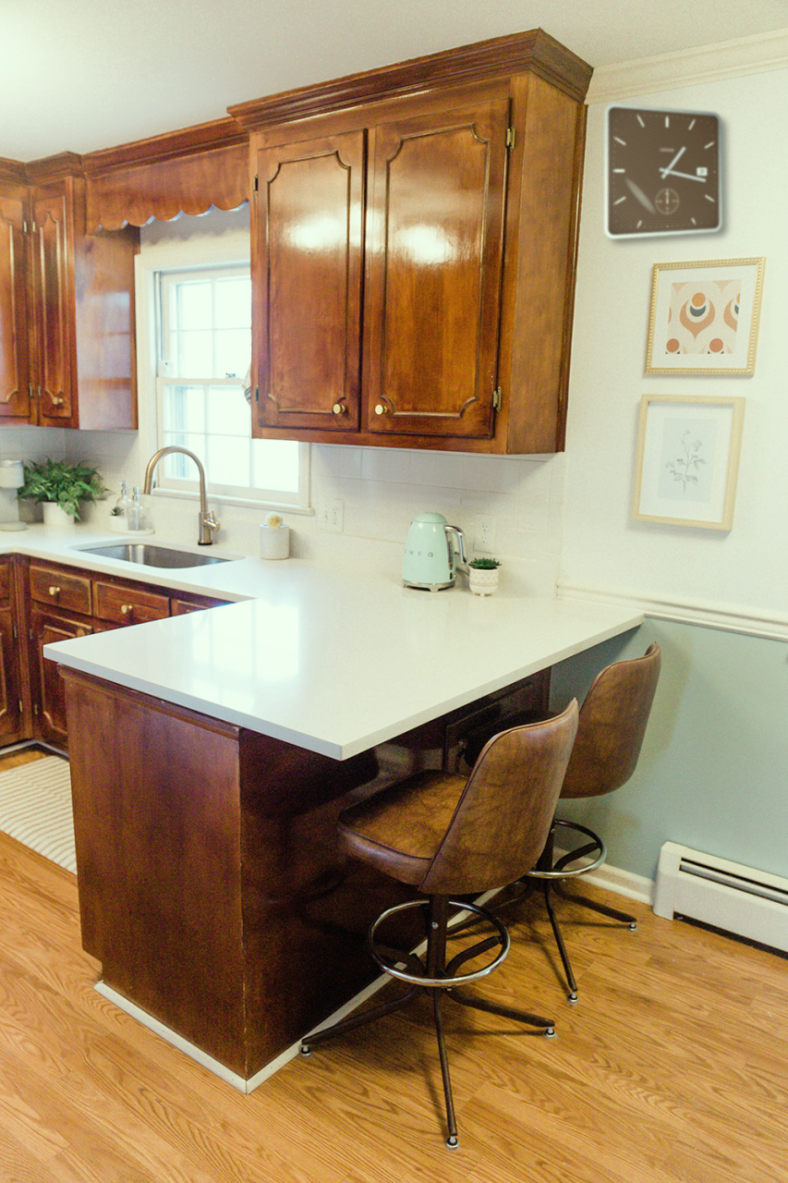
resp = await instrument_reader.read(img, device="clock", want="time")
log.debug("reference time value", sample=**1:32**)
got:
**1:17**
